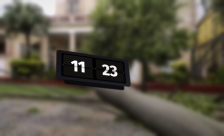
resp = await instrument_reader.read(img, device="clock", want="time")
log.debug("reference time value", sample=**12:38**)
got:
**11:23**
